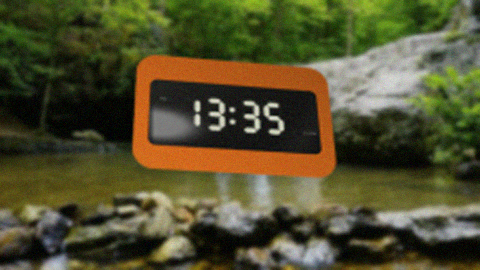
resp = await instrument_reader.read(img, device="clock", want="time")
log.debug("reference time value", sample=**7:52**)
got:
**13:35**
